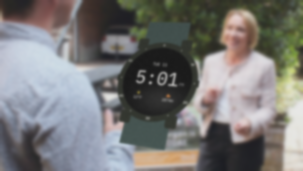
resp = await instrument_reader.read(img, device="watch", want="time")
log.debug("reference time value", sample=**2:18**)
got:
**5:01**
